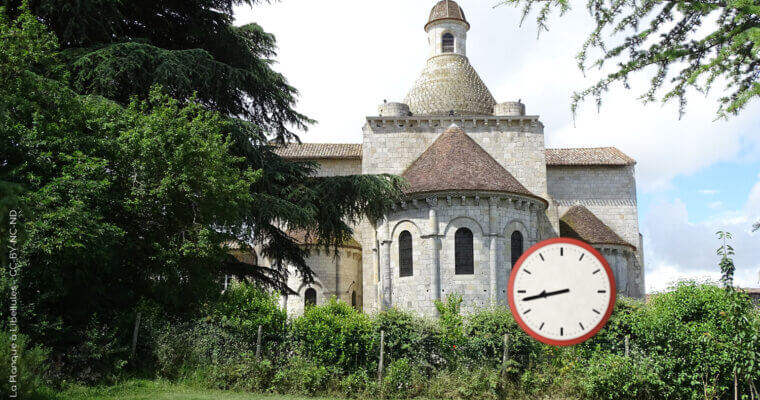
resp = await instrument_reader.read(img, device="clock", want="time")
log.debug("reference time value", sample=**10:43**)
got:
**8:43**
